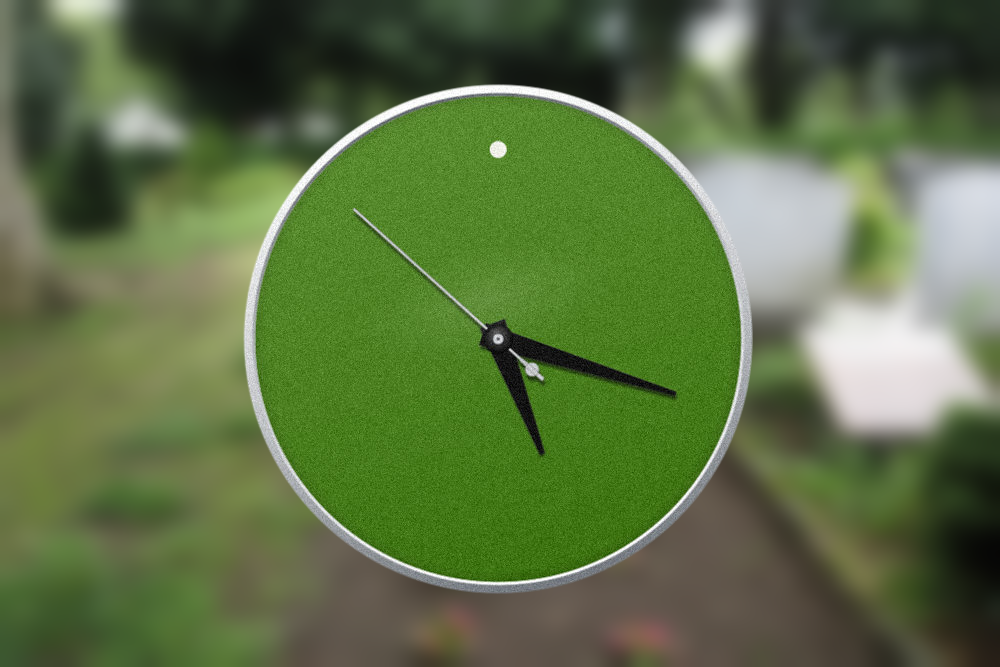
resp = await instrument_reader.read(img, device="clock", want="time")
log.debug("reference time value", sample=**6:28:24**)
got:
**5:17:52**
